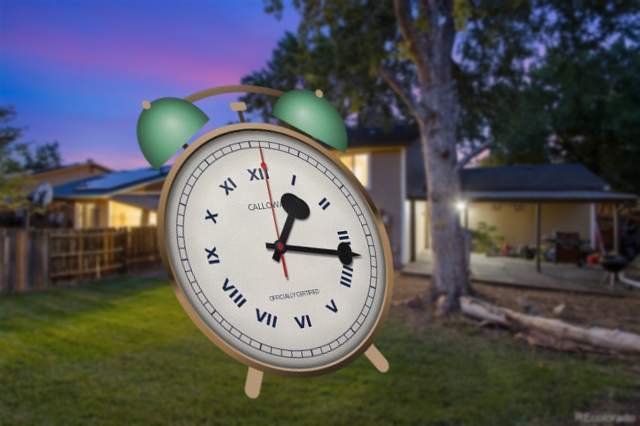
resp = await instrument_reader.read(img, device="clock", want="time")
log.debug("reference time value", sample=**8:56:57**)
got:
**1:17:01**
